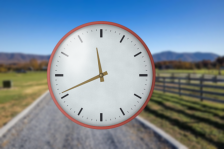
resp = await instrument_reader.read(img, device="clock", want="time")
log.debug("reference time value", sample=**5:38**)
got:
**11:41**
